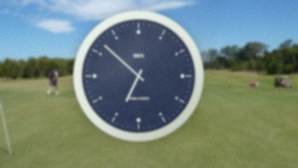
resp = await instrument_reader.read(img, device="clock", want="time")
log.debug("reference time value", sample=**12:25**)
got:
**6:52**
